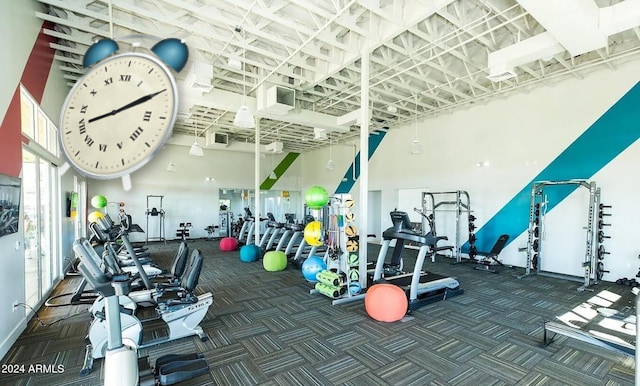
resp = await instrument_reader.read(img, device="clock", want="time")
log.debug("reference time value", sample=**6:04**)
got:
**8:10**
